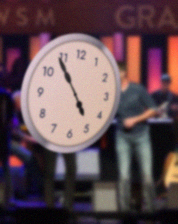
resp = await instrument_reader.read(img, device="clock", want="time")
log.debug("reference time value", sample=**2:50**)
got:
**4:54**
